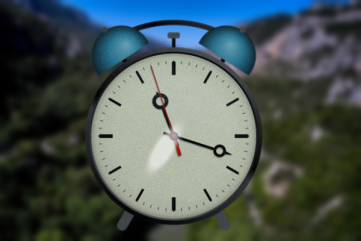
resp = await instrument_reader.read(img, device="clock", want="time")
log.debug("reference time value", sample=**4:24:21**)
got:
**11:17:57**
